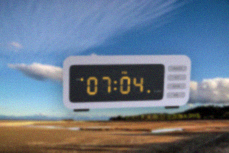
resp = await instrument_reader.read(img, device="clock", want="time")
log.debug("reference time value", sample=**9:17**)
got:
**7:04**
